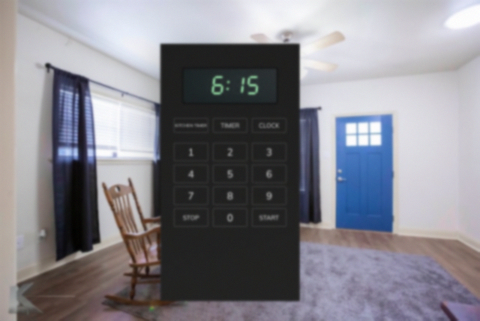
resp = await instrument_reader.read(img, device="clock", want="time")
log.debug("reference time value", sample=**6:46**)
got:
**6:15**
